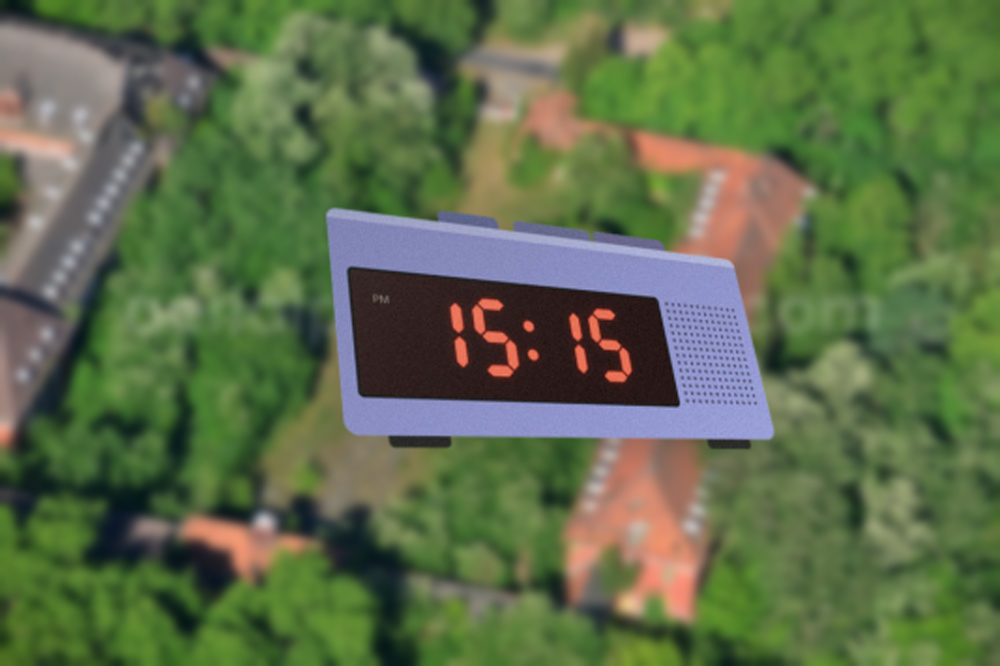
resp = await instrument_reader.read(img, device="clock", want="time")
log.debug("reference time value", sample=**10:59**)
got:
**15:15**
